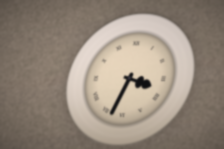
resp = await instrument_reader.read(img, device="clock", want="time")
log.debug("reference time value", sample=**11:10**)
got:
**3:33**
